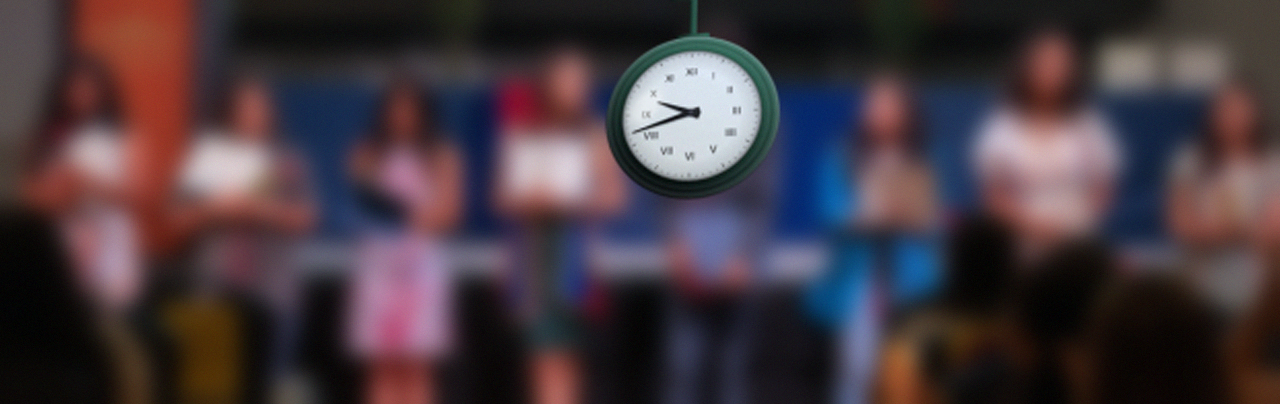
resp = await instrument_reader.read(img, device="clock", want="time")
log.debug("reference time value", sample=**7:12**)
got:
**9:42**
